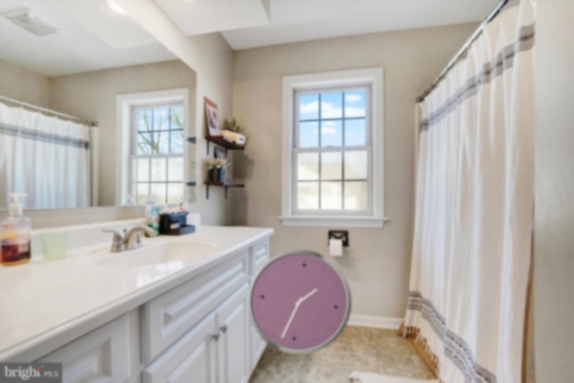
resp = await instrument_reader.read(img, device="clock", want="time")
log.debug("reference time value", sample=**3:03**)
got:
**1:33**
